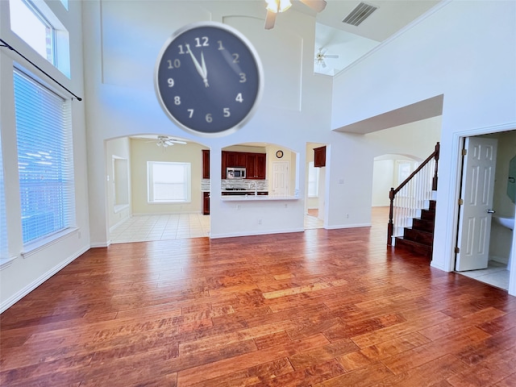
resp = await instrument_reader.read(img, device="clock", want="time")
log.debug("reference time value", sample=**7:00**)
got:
**11:56**
